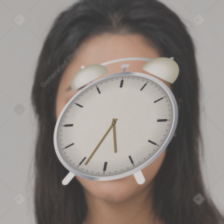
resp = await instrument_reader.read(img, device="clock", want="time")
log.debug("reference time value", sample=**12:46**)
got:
**5:34**
